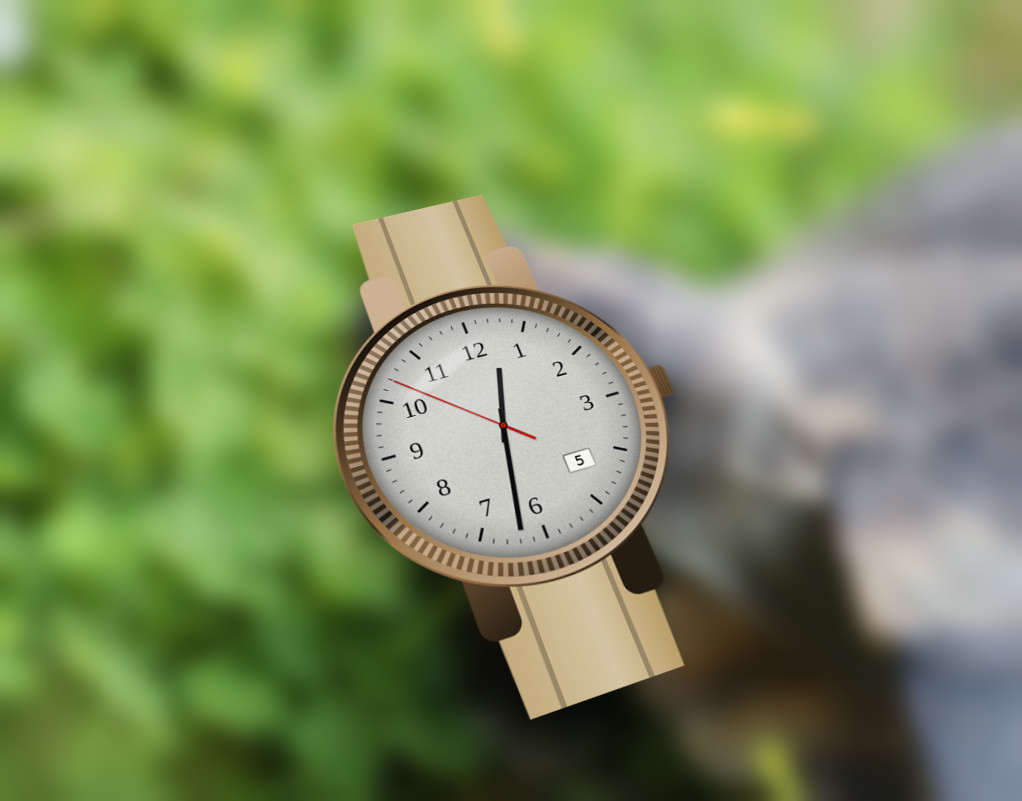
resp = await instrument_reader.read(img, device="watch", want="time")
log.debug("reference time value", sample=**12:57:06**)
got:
**12:31:52**
